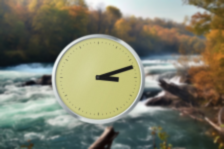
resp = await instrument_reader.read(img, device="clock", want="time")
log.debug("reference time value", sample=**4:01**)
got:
**3:12**
